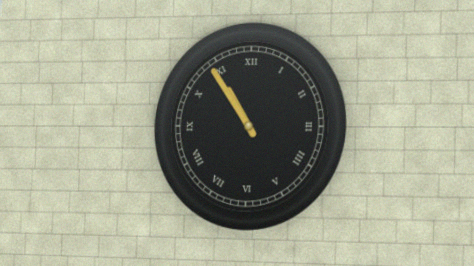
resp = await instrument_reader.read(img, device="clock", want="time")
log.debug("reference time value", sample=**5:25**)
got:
**10:54**
